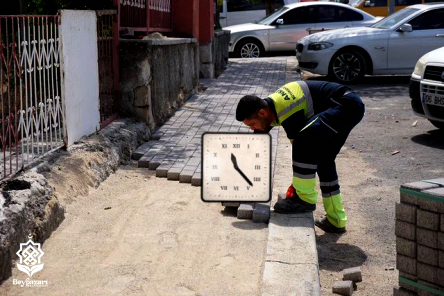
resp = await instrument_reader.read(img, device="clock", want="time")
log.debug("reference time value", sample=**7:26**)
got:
**11:23**
